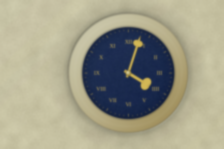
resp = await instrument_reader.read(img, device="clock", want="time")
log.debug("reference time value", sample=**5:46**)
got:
**4:03**
